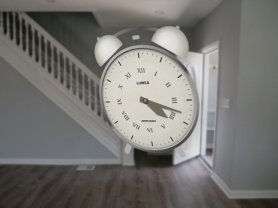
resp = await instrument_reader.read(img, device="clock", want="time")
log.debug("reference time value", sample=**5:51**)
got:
**4:18**
